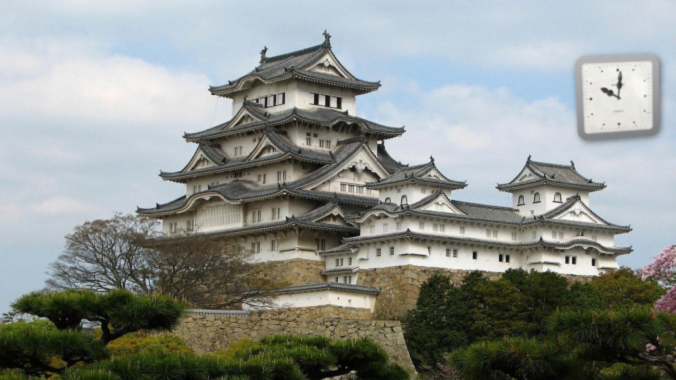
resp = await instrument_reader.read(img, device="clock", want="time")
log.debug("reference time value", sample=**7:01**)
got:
**10:01**
